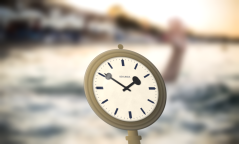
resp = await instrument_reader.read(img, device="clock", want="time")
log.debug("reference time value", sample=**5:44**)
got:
**1:51**
